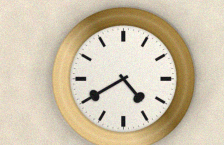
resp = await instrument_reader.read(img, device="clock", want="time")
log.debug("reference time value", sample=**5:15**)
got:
**4:40**
